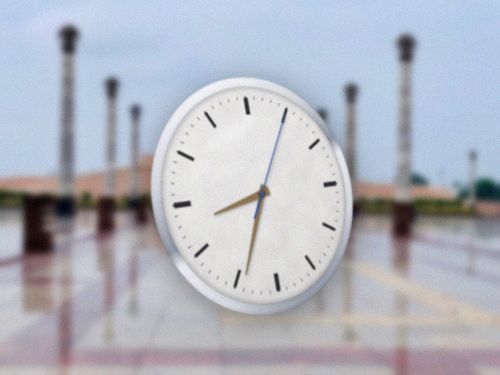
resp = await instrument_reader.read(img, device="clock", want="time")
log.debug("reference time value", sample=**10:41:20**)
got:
**8:34:05**
